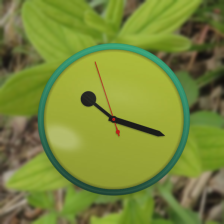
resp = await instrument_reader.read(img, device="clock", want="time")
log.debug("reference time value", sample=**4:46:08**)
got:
**10:17:57**
